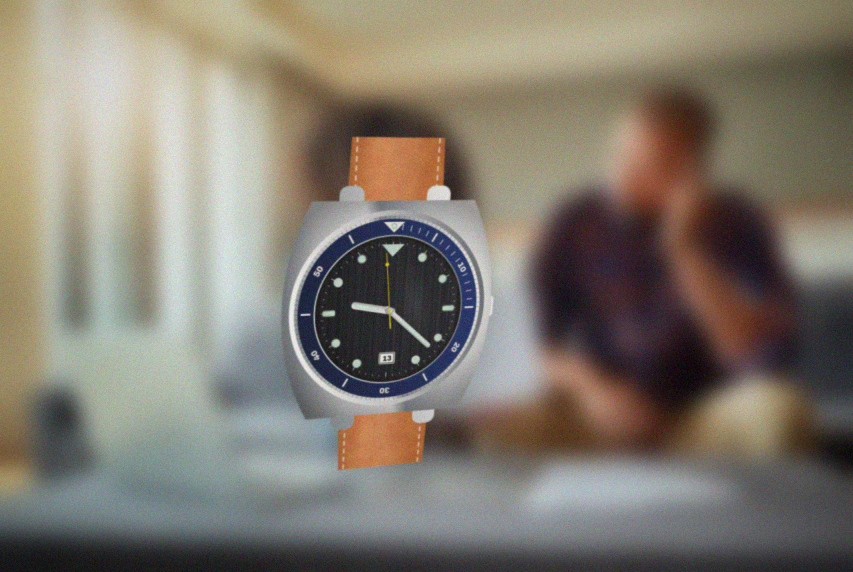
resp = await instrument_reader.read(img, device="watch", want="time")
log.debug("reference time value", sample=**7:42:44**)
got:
**9:21:59**
